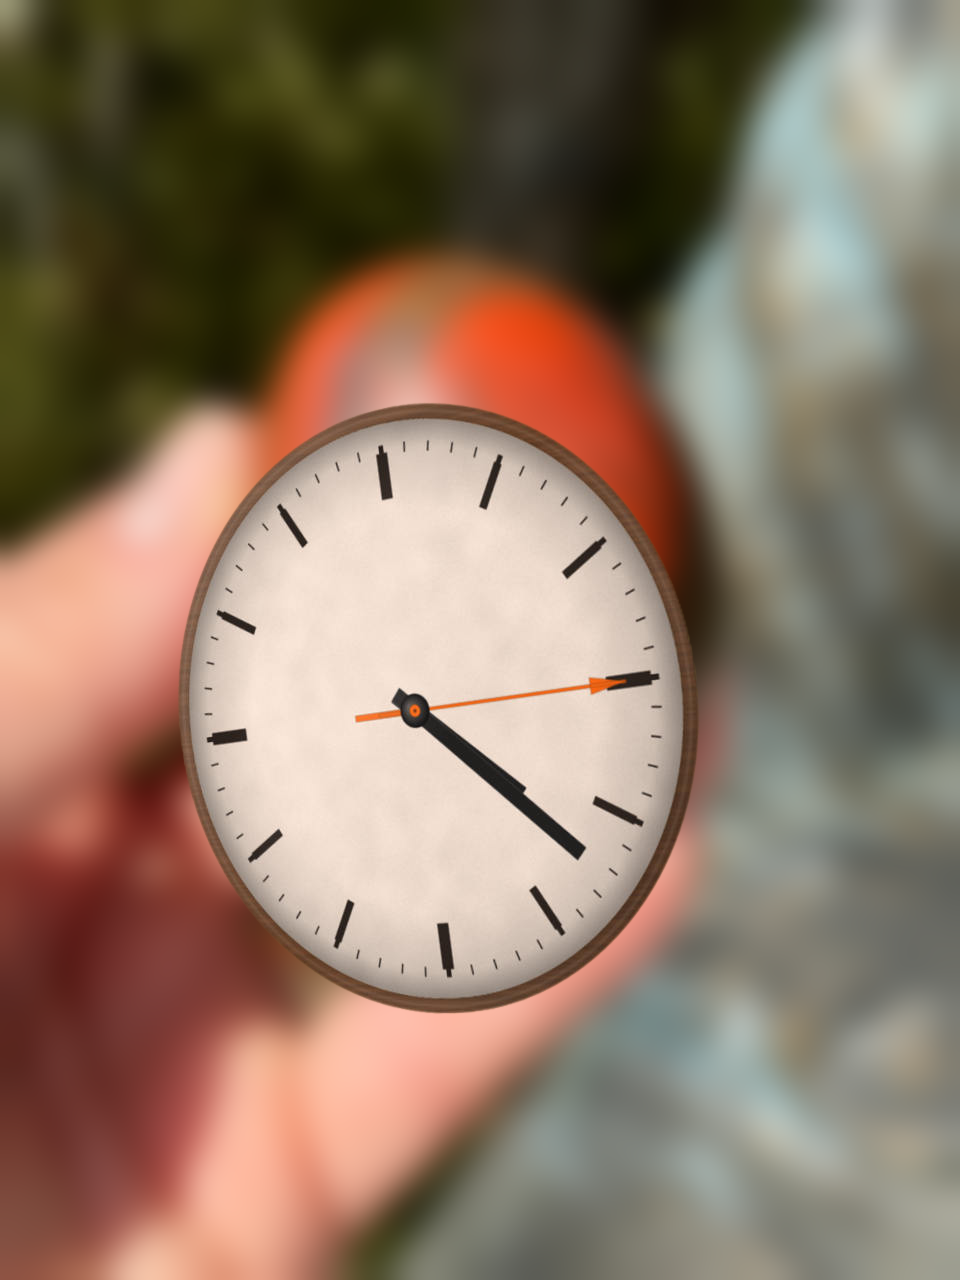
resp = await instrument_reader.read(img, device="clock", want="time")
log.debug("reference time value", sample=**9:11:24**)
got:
**4:22:15**
